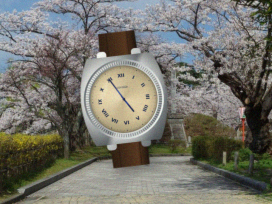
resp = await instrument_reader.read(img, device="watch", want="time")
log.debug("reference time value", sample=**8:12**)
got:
**4:55**
